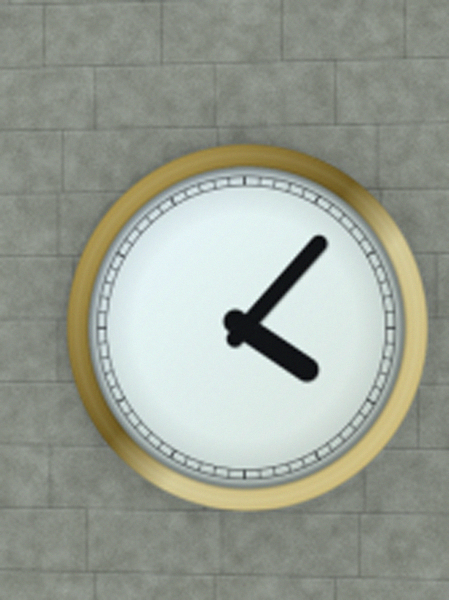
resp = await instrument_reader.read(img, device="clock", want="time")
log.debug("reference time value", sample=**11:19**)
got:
**4:07**
